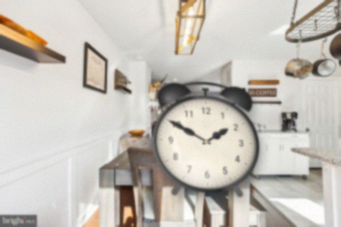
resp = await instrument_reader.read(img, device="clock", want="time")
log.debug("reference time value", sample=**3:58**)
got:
**1:50**
